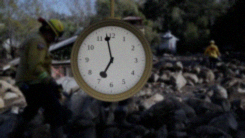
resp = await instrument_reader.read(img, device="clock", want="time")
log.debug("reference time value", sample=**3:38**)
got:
**6:58**
